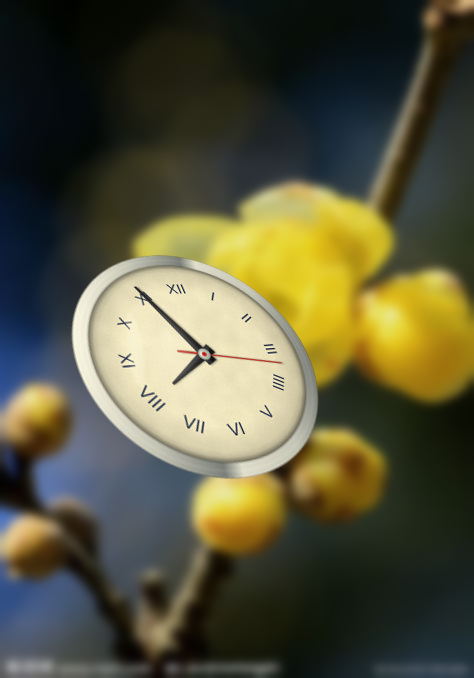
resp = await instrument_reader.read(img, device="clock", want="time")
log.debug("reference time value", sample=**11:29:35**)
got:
**7:55:17**
